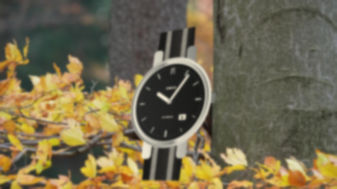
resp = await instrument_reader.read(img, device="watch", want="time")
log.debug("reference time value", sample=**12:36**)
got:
**10:06**
